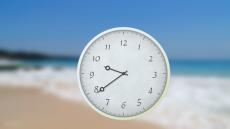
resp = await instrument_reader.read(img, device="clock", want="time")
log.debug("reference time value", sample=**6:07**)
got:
**9:39**
